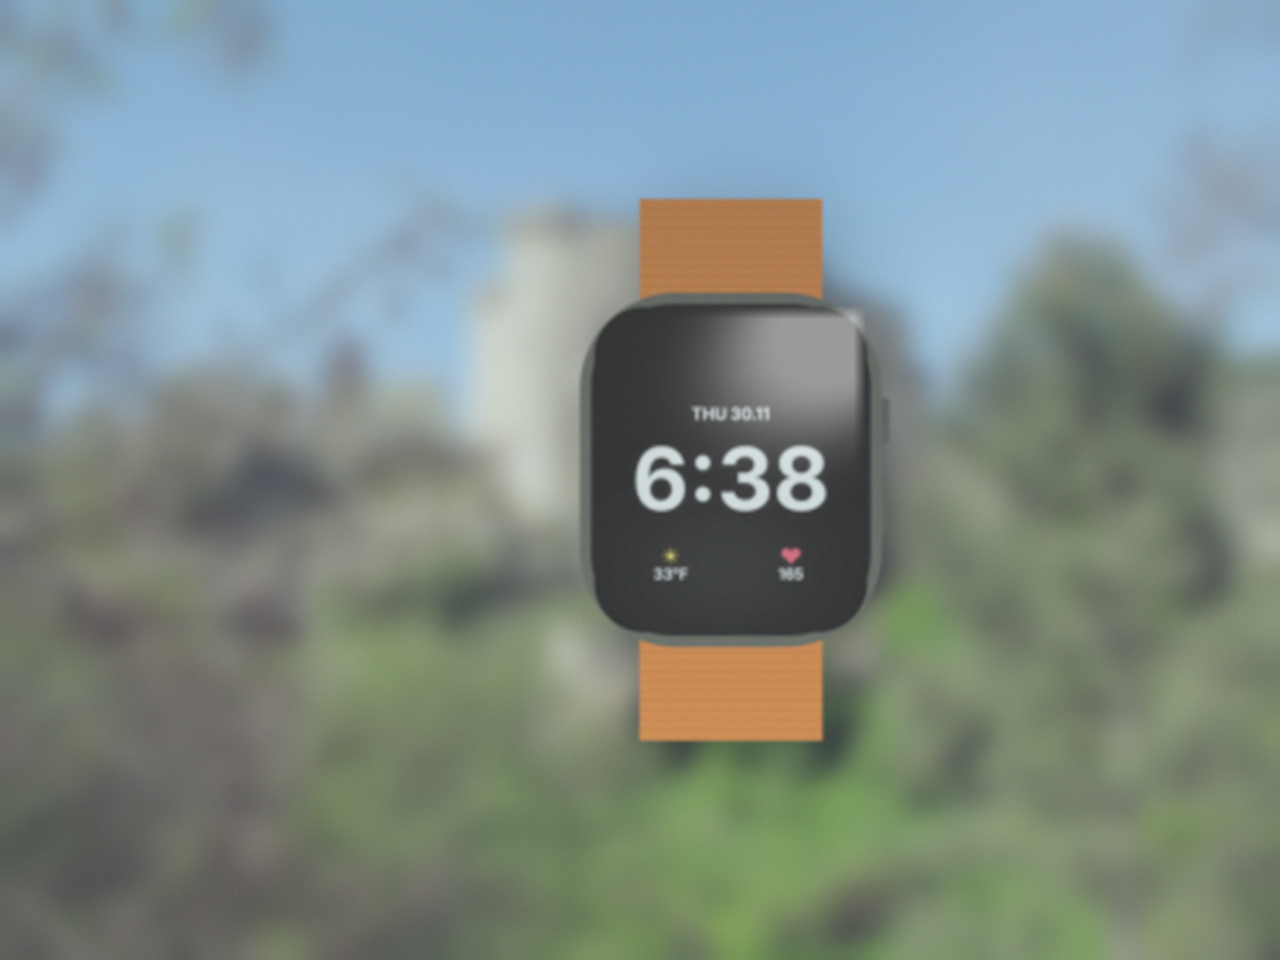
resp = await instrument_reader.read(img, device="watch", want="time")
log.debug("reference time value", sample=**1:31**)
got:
**6:38**
